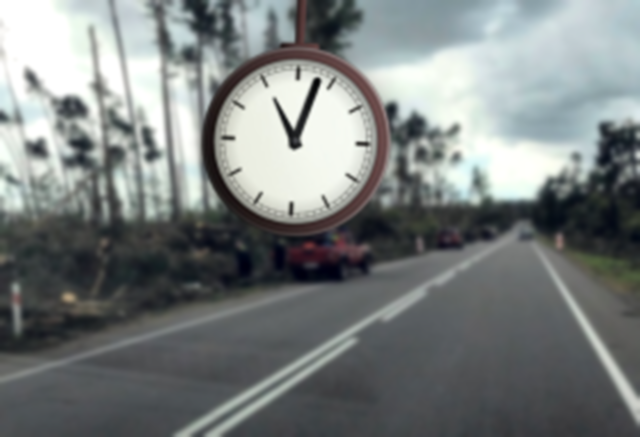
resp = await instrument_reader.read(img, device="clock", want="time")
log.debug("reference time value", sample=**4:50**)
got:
**11:03**
